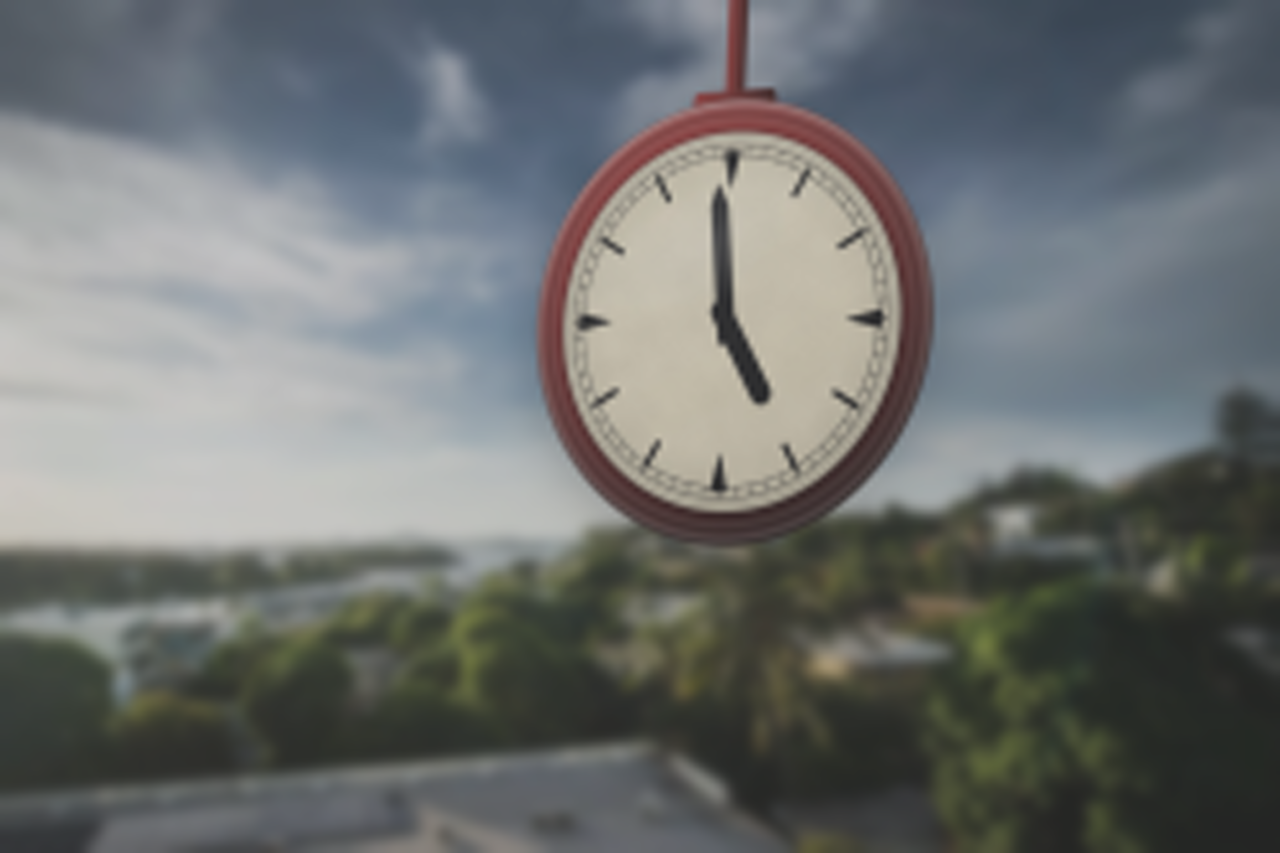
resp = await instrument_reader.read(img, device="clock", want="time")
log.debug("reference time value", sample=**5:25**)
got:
**4:59**
